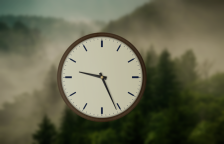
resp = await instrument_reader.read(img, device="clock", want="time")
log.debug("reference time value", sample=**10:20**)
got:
**9:26**
